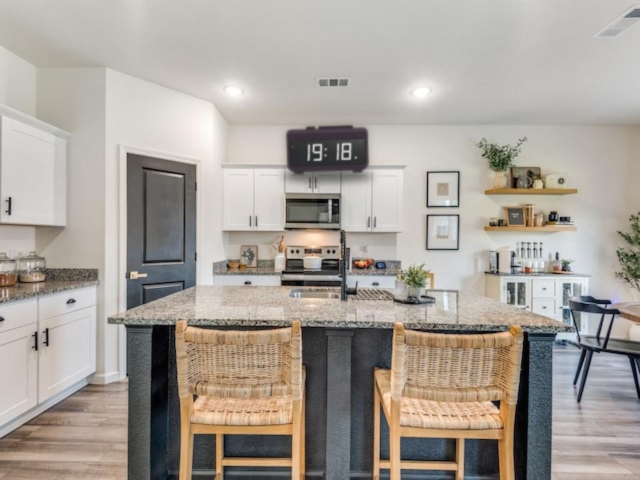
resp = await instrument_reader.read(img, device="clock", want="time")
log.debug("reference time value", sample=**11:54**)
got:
**19:18**
